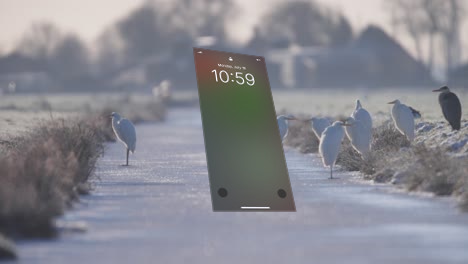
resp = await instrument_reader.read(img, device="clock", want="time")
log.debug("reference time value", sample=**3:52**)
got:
**10:59**
